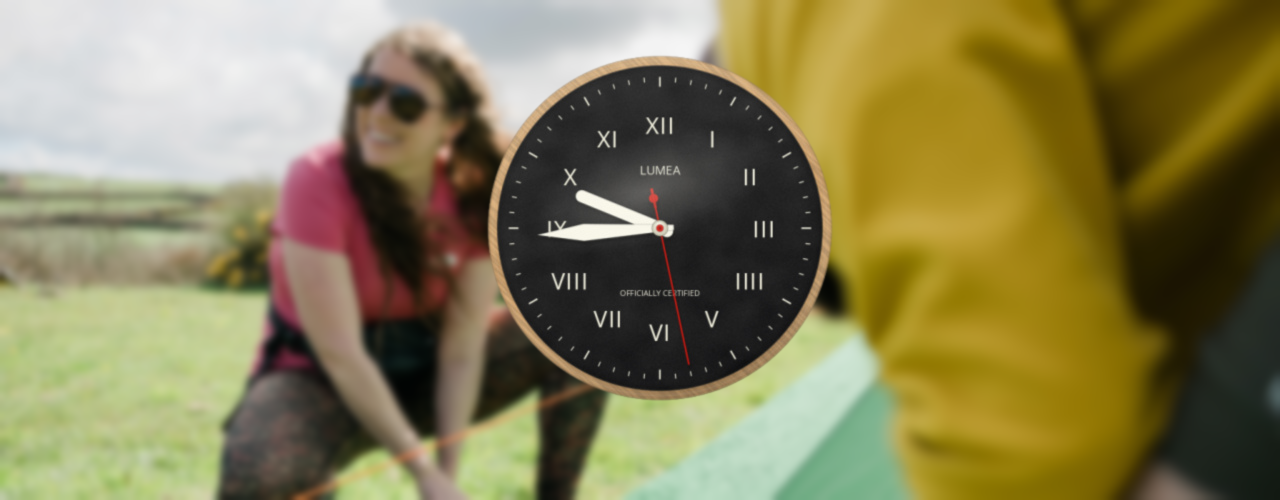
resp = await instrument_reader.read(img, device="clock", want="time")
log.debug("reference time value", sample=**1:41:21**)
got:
**9:44:28**
